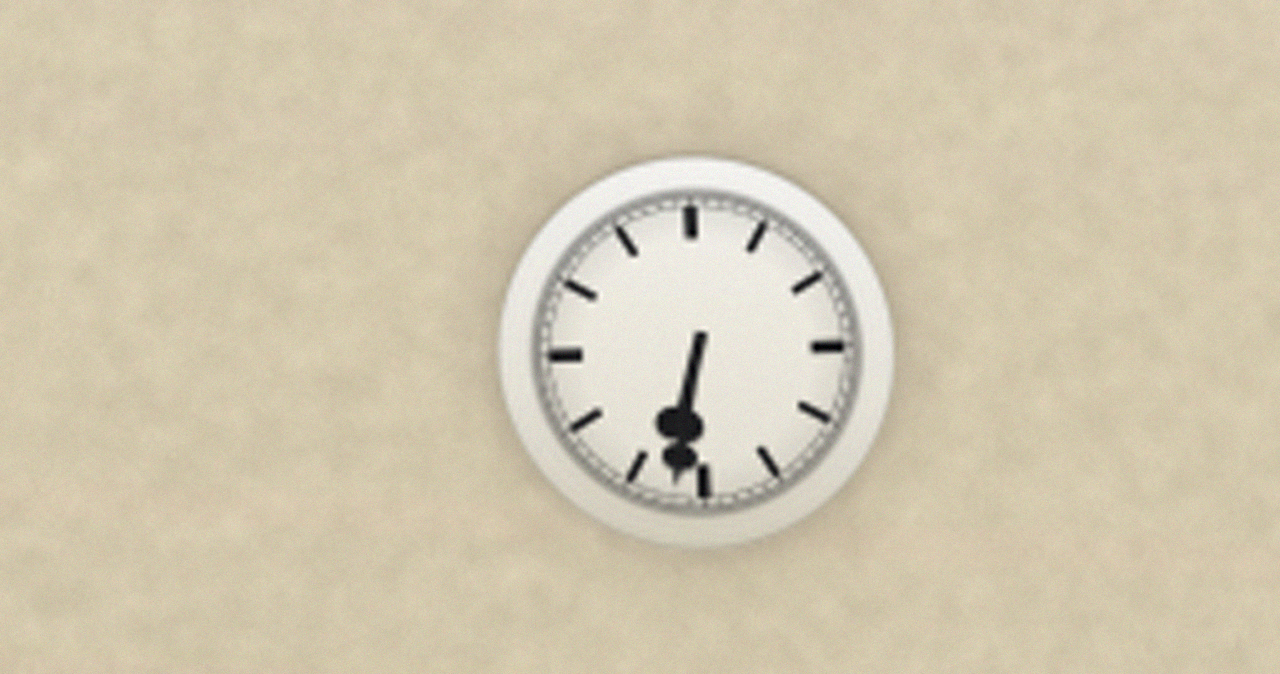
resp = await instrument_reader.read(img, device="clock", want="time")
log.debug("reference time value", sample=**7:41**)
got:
**6:32**
